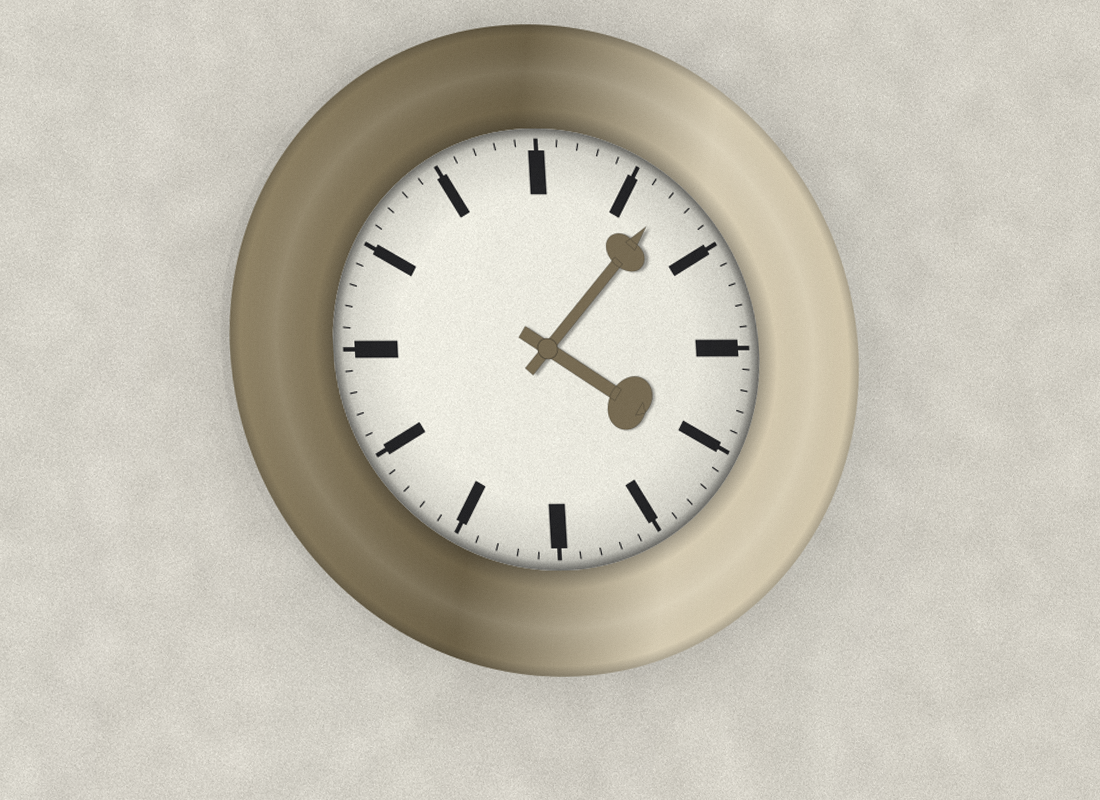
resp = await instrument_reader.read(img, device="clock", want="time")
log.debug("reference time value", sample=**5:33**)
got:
**4:07**
